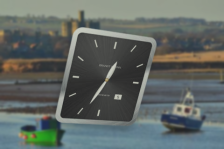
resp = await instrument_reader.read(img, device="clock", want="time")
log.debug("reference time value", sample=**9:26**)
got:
**12:34**
